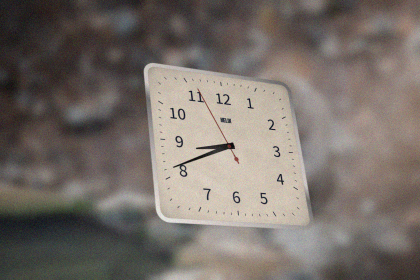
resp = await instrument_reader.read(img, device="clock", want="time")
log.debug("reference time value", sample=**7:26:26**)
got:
**8:40:56**
